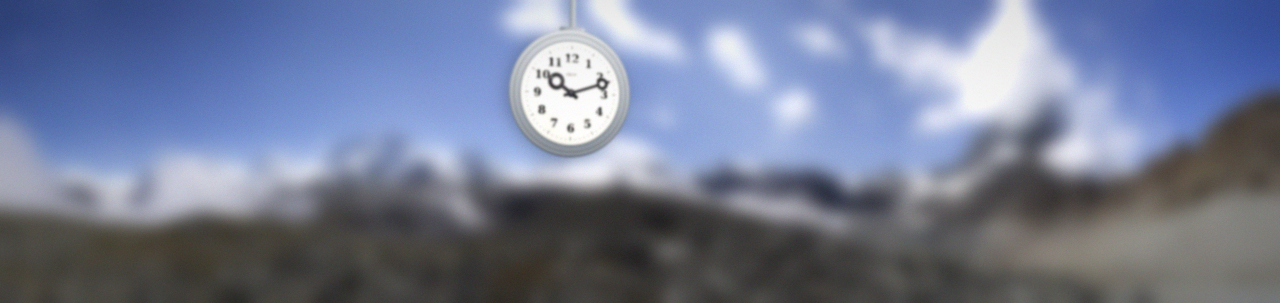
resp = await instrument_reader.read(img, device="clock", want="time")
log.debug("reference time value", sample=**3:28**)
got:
**10:12**
